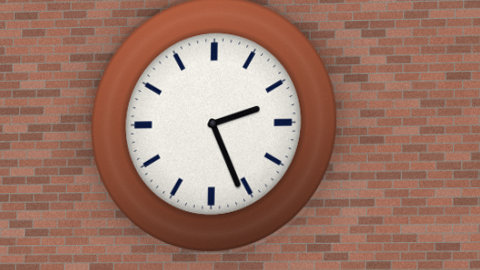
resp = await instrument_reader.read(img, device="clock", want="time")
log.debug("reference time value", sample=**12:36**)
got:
**2:26**
